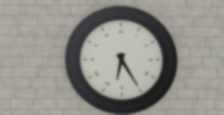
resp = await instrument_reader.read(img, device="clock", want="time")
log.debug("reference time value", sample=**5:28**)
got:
**6:25**
